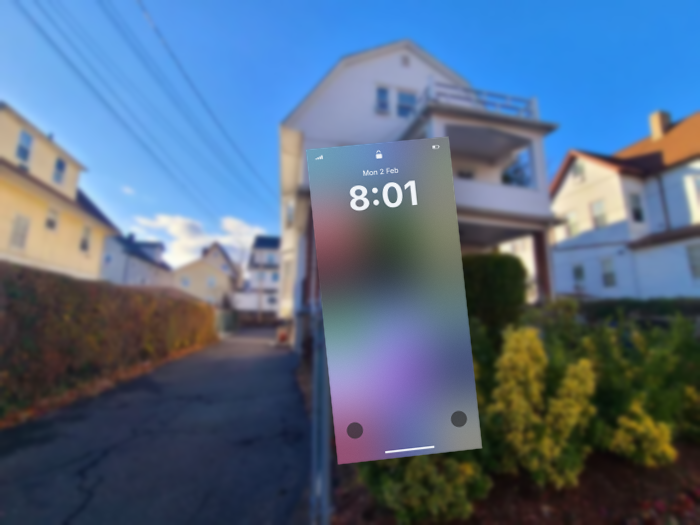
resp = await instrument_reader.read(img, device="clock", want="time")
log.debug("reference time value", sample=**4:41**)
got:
**8:01**
